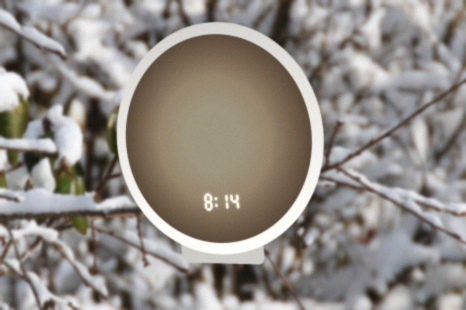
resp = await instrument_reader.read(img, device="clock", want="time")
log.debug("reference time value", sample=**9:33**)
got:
**8:14**
